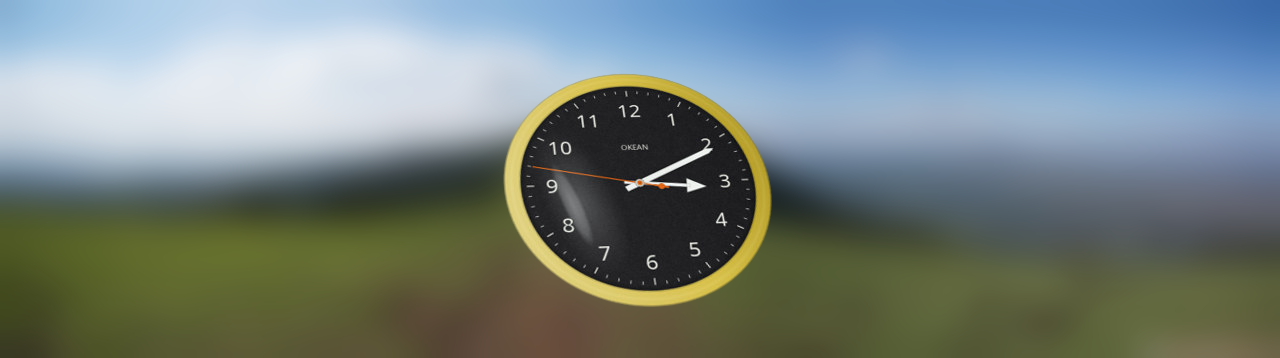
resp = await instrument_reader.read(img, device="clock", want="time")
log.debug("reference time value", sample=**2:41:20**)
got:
**3:10:47**
